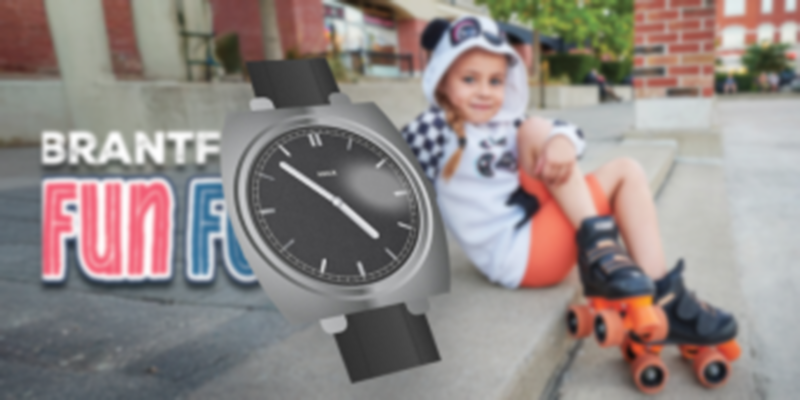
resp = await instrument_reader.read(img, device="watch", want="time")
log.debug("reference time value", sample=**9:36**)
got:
**4:53**
